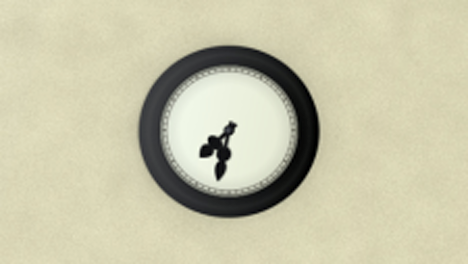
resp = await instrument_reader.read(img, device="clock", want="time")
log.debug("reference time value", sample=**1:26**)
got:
**7:32**
